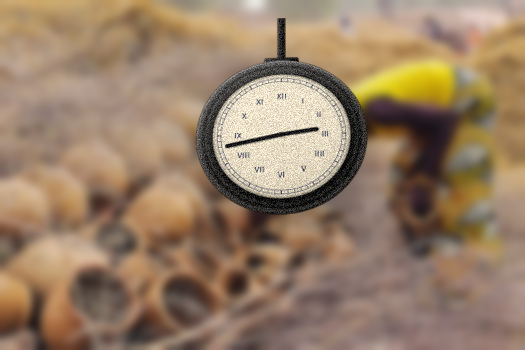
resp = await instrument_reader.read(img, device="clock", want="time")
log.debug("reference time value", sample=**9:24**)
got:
**2:43**
